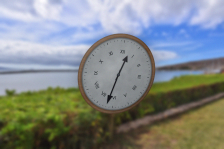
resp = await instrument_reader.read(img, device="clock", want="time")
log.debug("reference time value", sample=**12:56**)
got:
**12:32**
